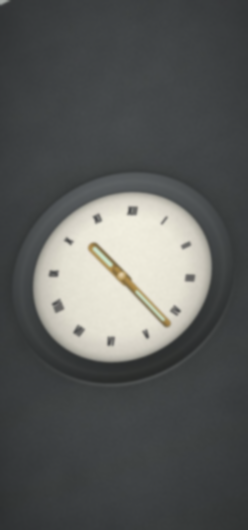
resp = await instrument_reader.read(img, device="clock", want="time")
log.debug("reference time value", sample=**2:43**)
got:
**10:22**
